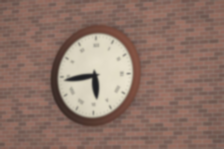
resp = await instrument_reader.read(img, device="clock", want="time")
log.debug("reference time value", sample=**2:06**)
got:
**5:44**
